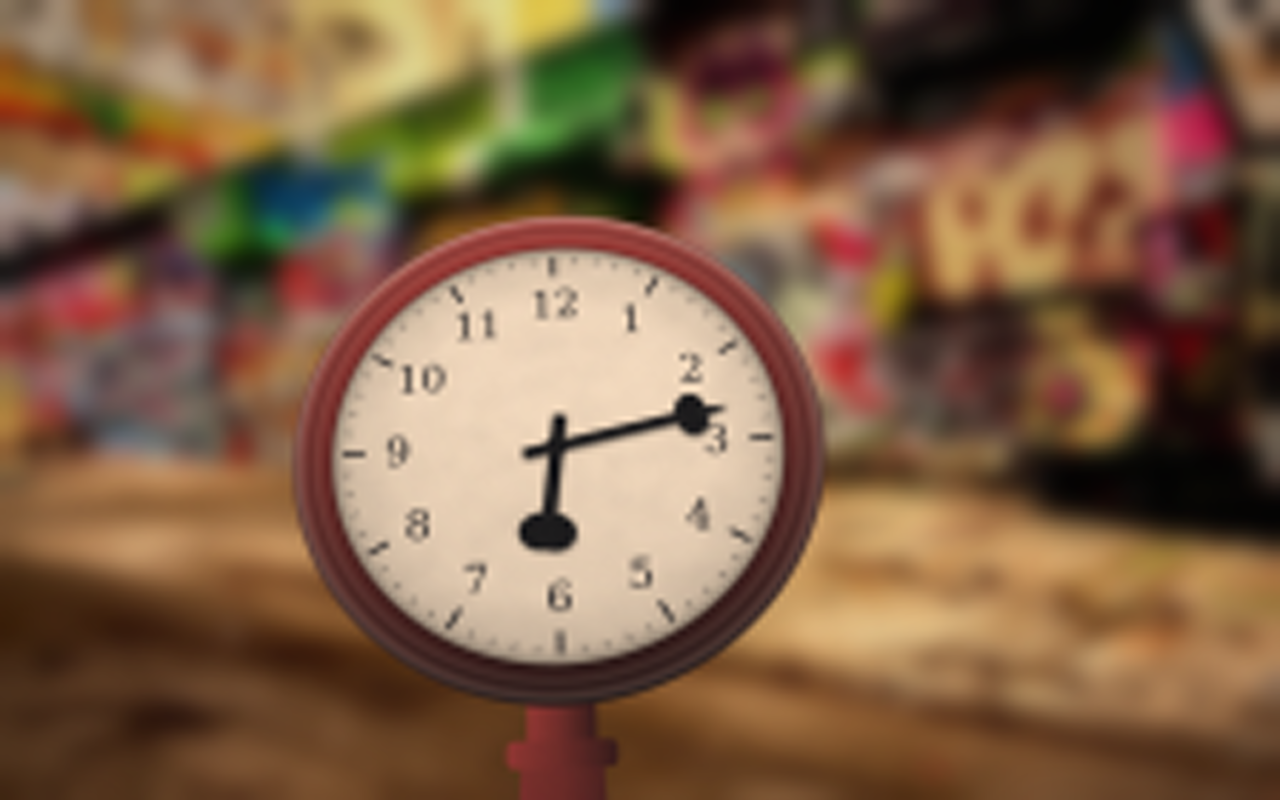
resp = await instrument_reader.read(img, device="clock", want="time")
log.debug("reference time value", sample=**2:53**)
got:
**6:13**
